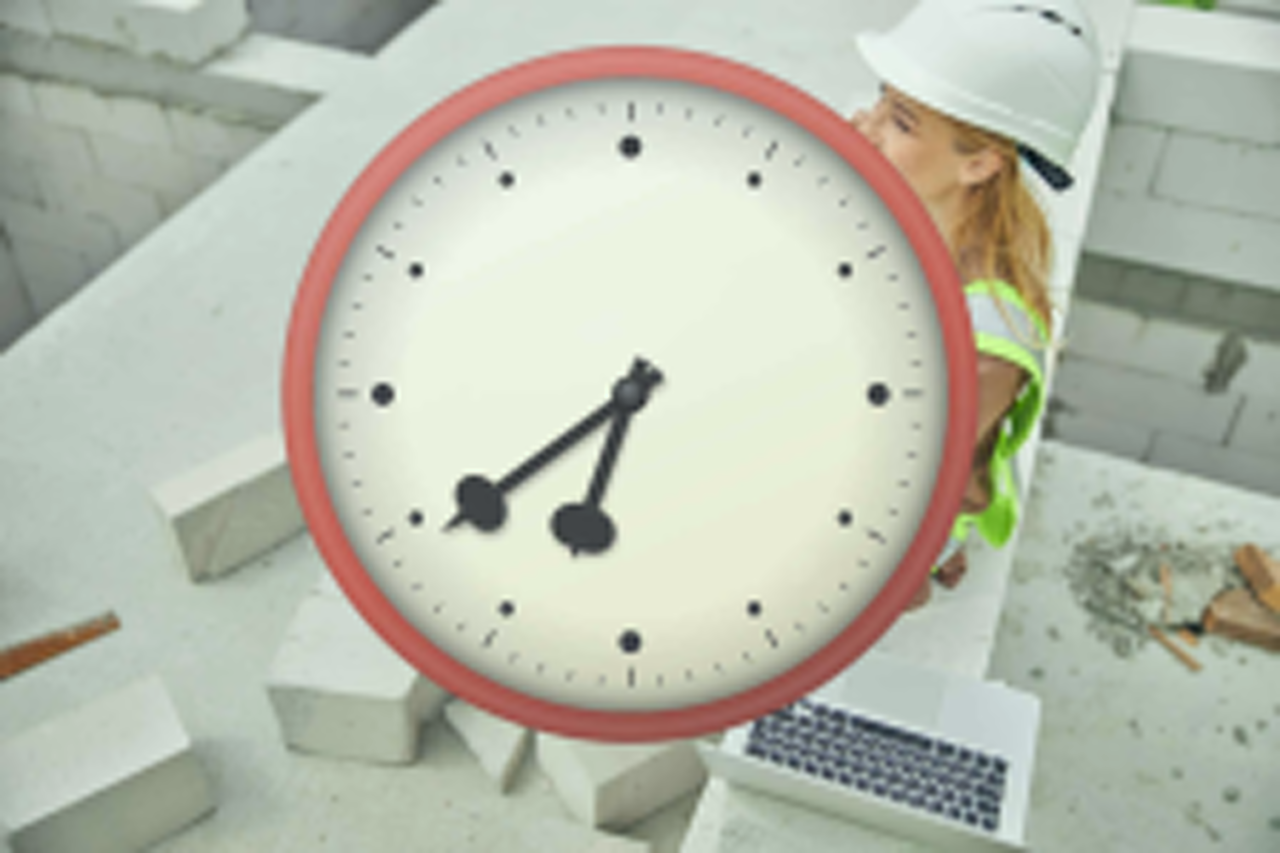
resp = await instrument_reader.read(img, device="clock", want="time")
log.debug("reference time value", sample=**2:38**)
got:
**6:39**
